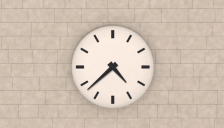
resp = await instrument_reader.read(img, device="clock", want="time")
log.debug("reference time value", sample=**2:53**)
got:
**4:38**
